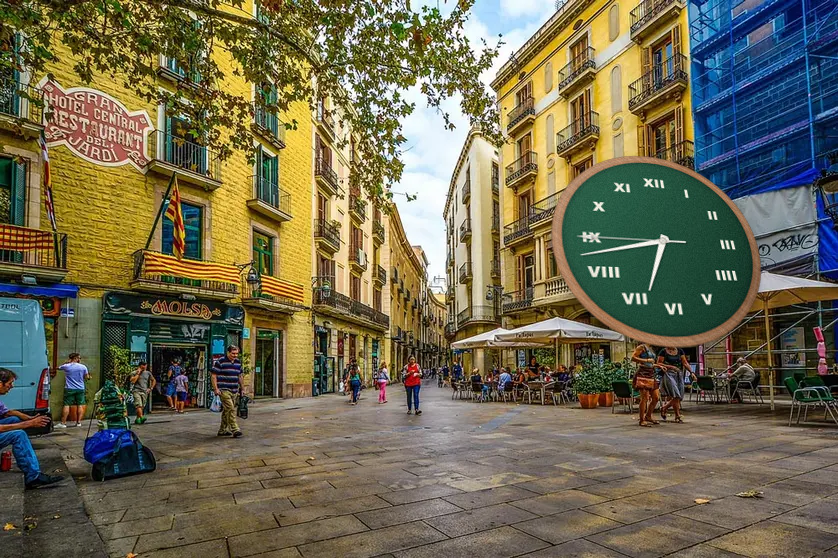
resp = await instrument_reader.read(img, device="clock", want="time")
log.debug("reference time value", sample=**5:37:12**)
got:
**6:42:45**
